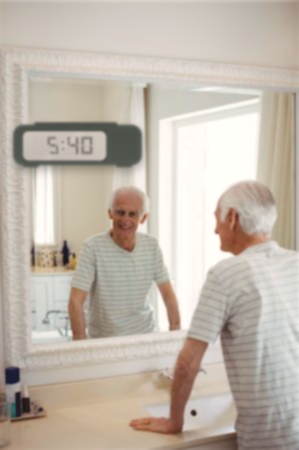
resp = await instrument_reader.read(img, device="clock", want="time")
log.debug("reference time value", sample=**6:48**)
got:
**5:40**
